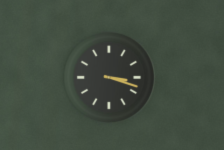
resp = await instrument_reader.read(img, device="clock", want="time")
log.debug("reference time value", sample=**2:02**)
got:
**3:18**
